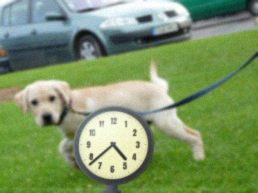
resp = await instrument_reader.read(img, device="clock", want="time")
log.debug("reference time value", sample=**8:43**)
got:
**4:38**
